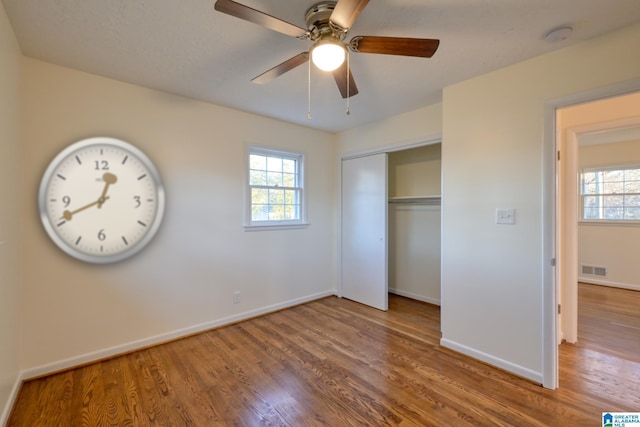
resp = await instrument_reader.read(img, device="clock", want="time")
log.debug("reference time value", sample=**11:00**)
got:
**12:41**
